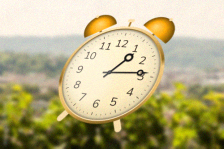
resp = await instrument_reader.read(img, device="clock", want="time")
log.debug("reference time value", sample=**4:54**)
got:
**1:14**
